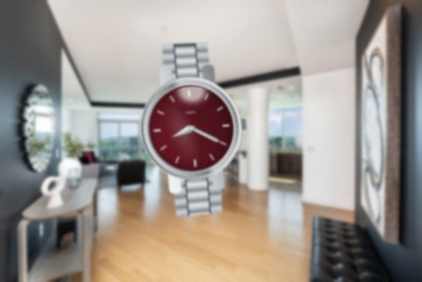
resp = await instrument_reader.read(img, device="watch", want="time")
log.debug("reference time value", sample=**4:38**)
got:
**8:20**
